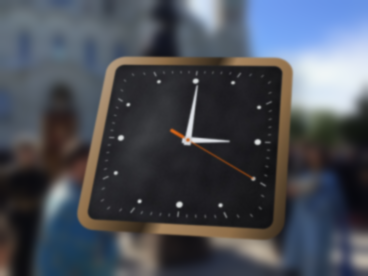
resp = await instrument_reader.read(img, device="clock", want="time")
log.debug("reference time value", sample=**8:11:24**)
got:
**3:00:20**
